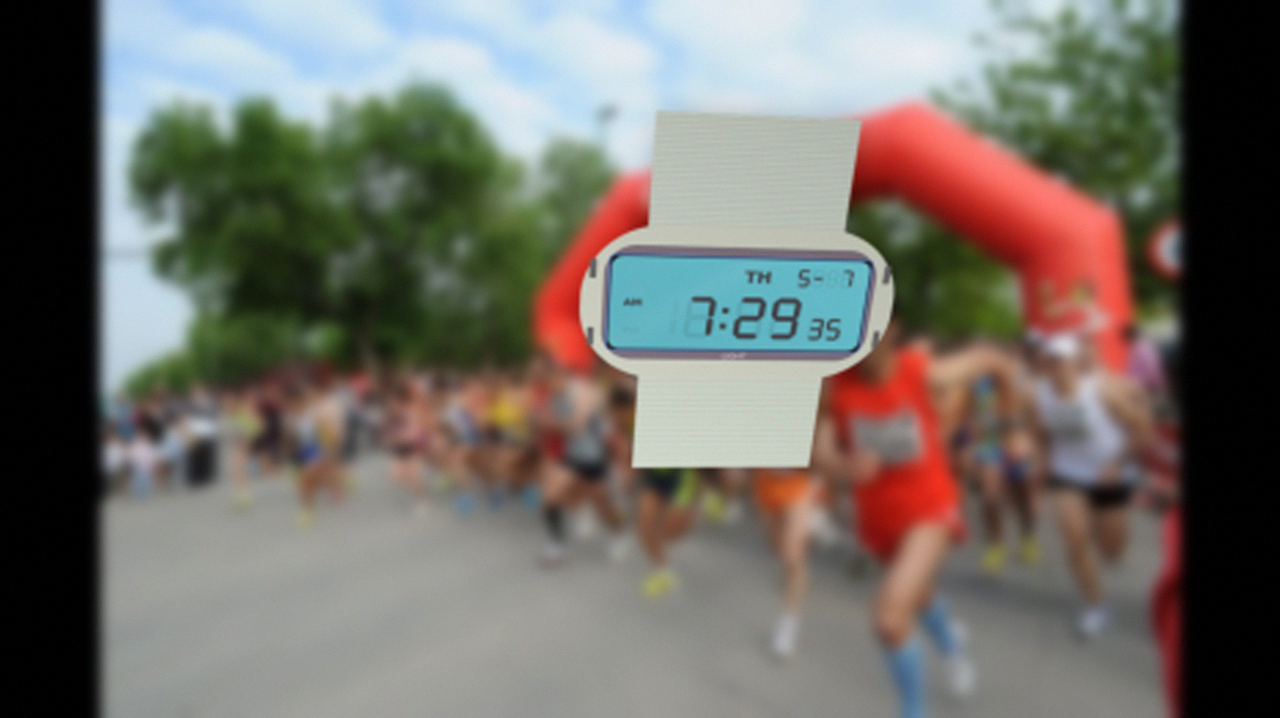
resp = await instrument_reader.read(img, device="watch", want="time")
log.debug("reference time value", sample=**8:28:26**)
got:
**7:29:35**
